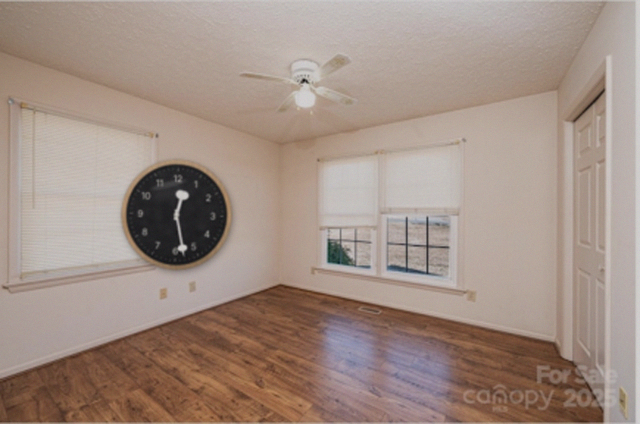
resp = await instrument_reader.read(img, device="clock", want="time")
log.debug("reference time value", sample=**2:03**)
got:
**12:28**
